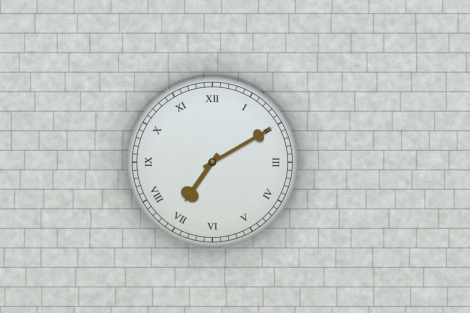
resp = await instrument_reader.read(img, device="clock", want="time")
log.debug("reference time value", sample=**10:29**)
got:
**7:10**
